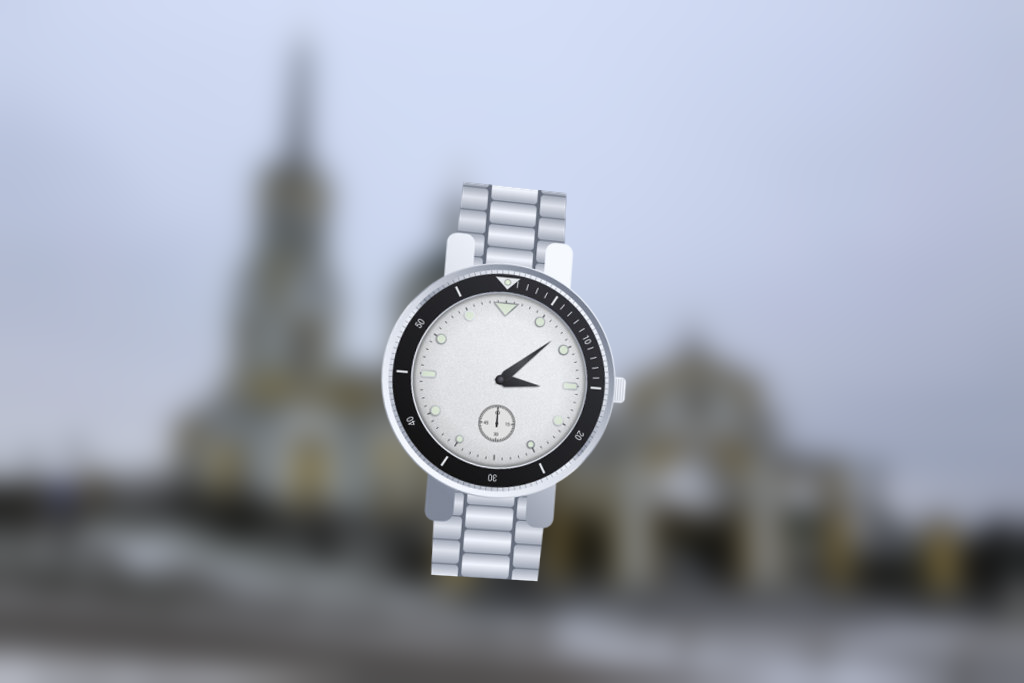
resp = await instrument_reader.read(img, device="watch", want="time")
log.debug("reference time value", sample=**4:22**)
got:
**3:08**
